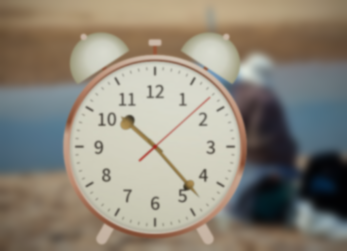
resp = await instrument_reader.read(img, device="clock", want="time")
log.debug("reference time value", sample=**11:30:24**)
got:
**10:23:08**
